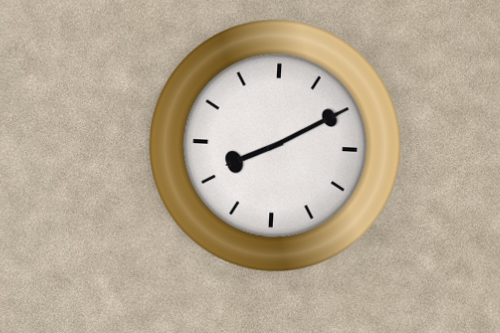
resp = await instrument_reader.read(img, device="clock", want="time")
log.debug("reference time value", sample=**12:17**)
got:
**8:10**
